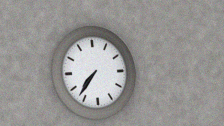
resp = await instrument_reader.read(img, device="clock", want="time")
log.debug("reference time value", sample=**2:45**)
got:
**7:37**
